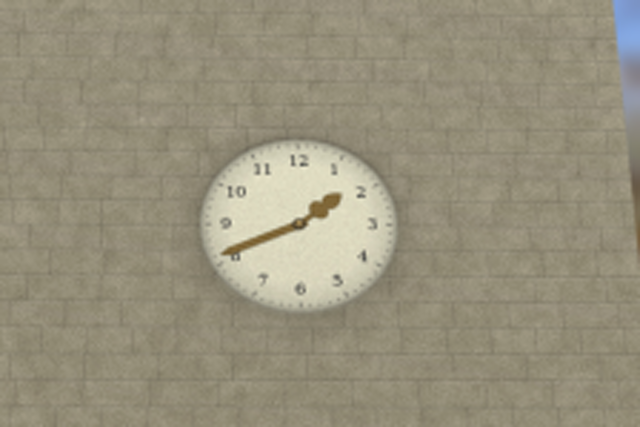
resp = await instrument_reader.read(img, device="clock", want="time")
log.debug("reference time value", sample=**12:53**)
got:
**1:41**
